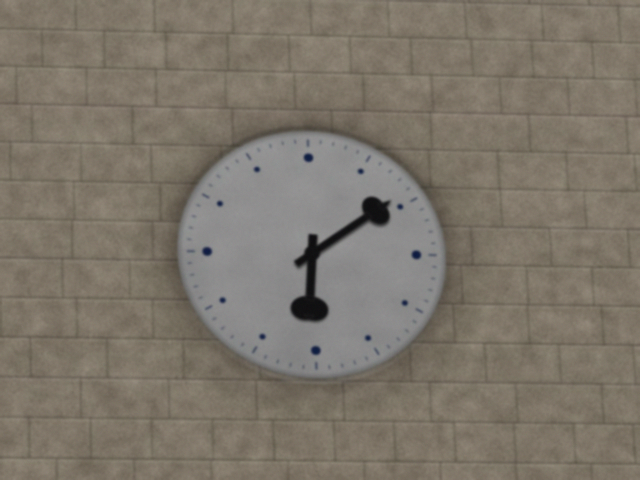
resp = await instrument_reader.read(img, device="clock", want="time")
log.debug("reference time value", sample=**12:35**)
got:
**6:09**
